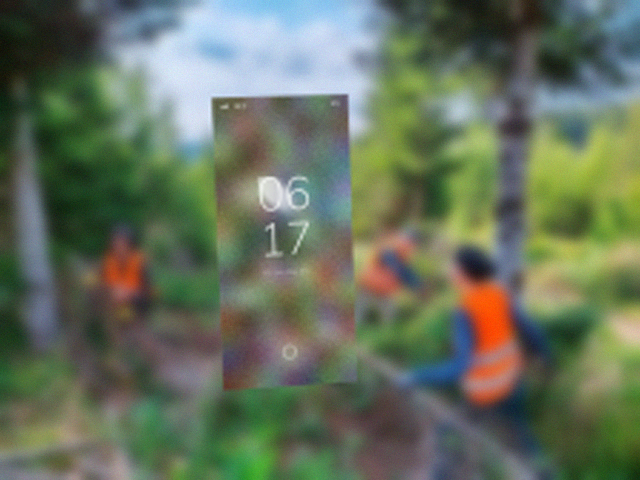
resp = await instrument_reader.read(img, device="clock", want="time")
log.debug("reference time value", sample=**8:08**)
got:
**6:17**
